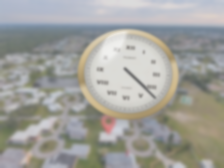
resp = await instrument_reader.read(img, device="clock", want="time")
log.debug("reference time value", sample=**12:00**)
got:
**4:22**
